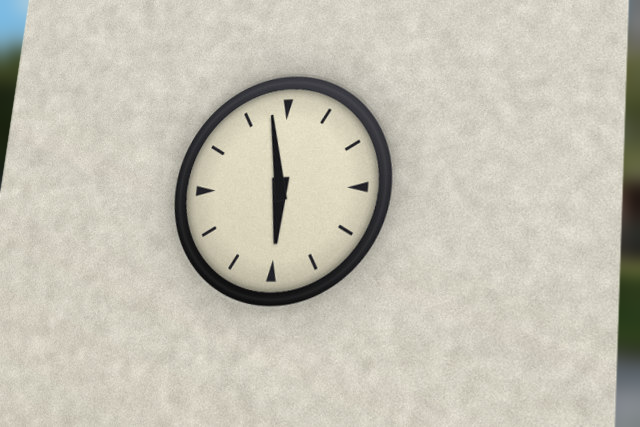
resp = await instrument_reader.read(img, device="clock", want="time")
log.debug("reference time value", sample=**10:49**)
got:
**5:58**
